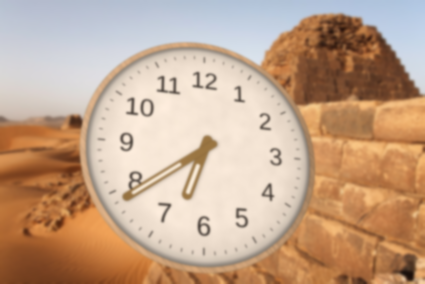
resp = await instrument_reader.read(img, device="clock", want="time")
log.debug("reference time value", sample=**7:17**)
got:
**6:39**
